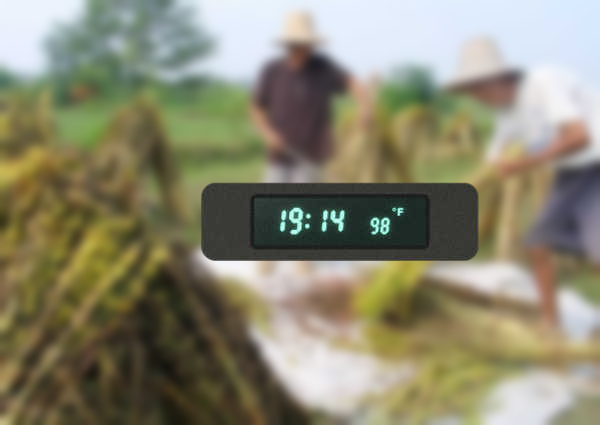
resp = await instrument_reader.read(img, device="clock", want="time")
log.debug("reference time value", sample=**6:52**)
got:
**19:14**
